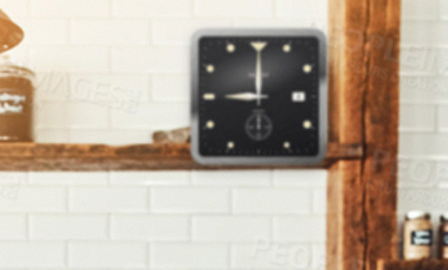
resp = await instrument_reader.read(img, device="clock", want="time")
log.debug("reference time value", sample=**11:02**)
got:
**9:00**
